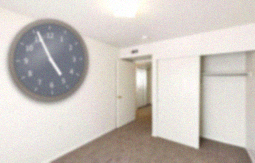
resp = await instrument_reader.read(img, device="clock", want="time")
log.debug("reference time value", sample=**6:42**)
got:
**4:56**
